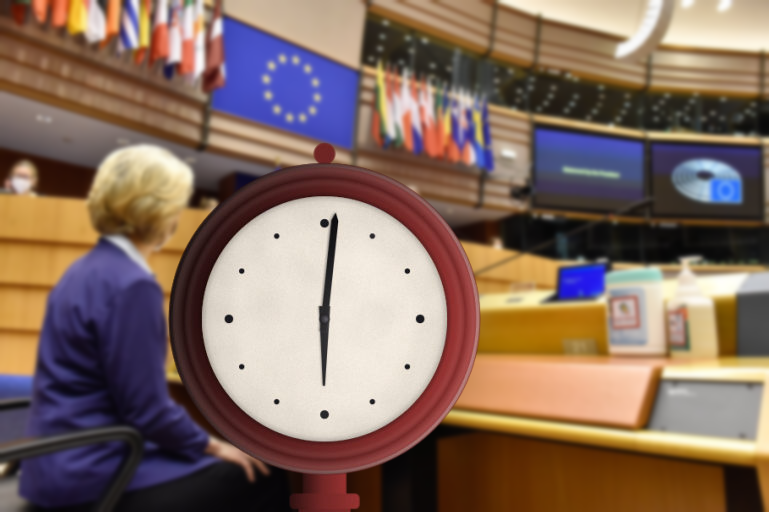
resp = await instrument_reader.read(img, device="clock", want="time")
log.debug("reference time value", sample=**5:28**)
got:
**6:01**
